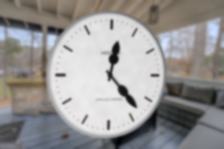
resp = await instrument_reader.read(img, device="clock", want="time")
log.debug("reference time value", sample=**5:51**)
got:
**12:23**
